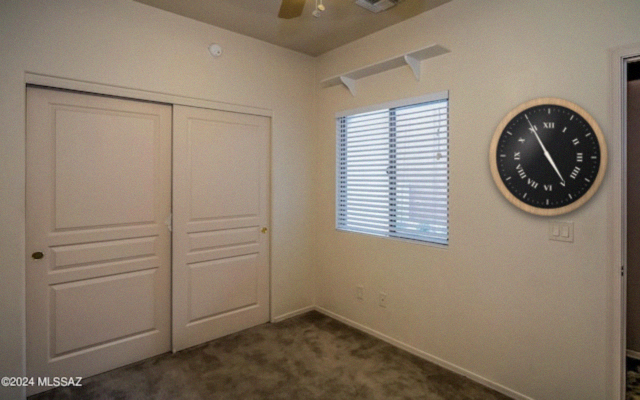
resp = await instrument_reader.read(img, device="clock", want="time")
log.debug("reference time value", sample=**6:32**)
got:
**4:55**
